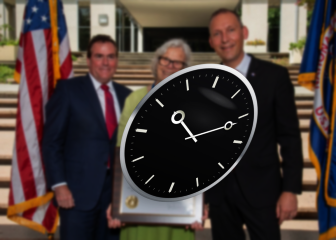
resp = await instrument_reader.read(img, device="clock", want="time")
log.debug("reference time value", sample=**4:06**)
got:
**10:11**
